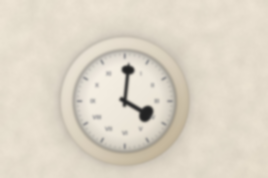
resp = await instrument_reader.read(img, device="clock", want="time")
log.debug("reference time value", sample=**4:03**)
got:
**4:01**
